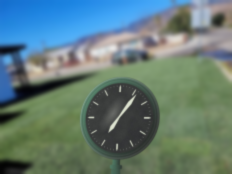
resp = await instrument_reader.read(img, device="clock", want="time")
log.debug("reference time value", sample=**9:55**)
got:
**7:06**
